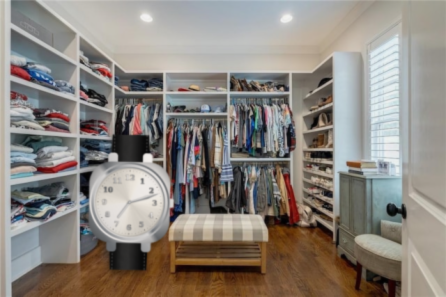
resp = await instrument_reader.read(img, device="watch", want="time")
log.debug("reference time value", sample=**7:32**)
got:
**7:12**
